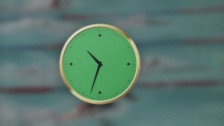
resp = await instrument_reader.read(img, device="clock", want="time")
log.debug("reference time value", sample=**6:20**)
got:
**10:33**
